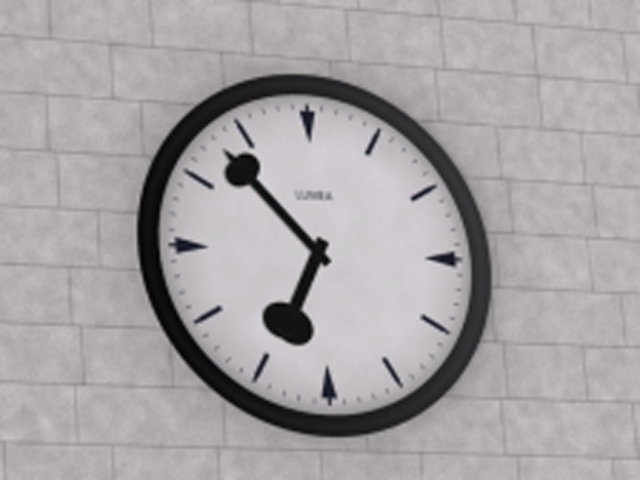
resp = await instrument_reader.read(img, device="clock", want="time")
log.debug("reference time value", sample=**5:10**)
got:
**6:53**
